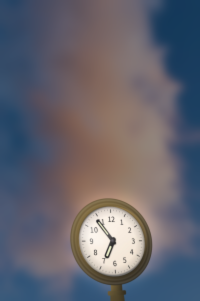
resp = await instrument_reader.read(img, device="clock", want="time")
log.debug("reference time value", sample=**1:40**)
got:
**6:54**
